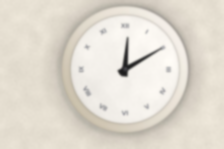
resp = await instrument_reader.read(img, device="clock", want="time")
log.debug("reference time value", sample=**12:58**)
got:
**12:10**
